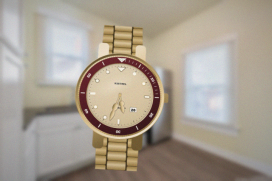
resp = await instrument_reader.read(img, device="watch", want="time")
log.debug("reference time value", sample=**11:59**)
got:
**5:33**
